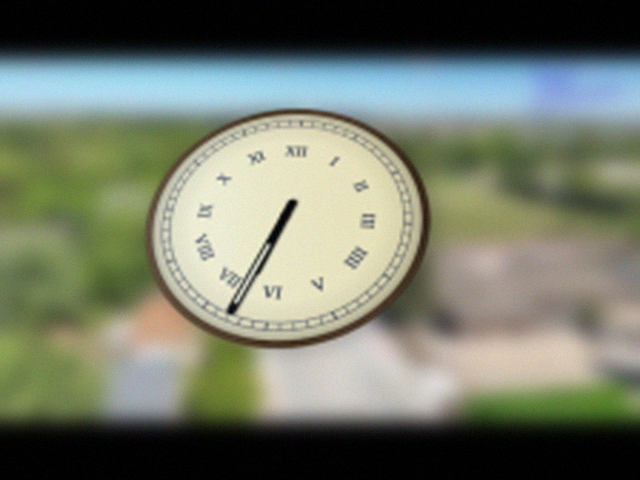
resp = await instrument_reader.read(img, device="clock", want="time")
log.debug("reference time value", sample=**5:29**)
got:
**6:33**
